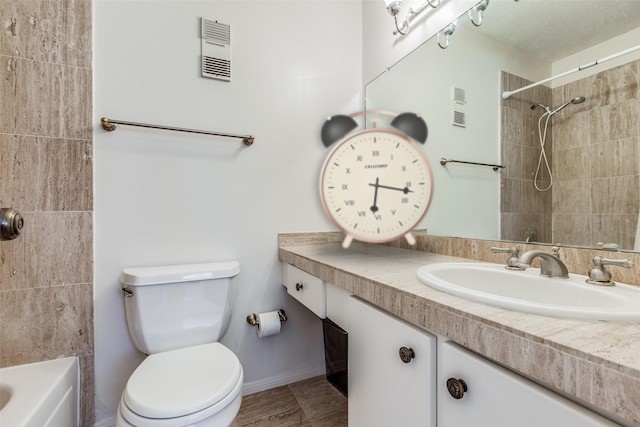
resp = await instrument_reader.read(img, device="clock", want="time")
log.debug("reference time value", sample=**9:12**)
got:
**6:17**
